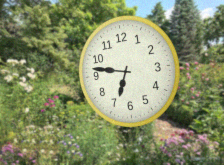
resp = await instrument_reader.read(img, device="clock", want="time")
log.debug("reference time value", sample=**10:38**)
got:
**6:47**
